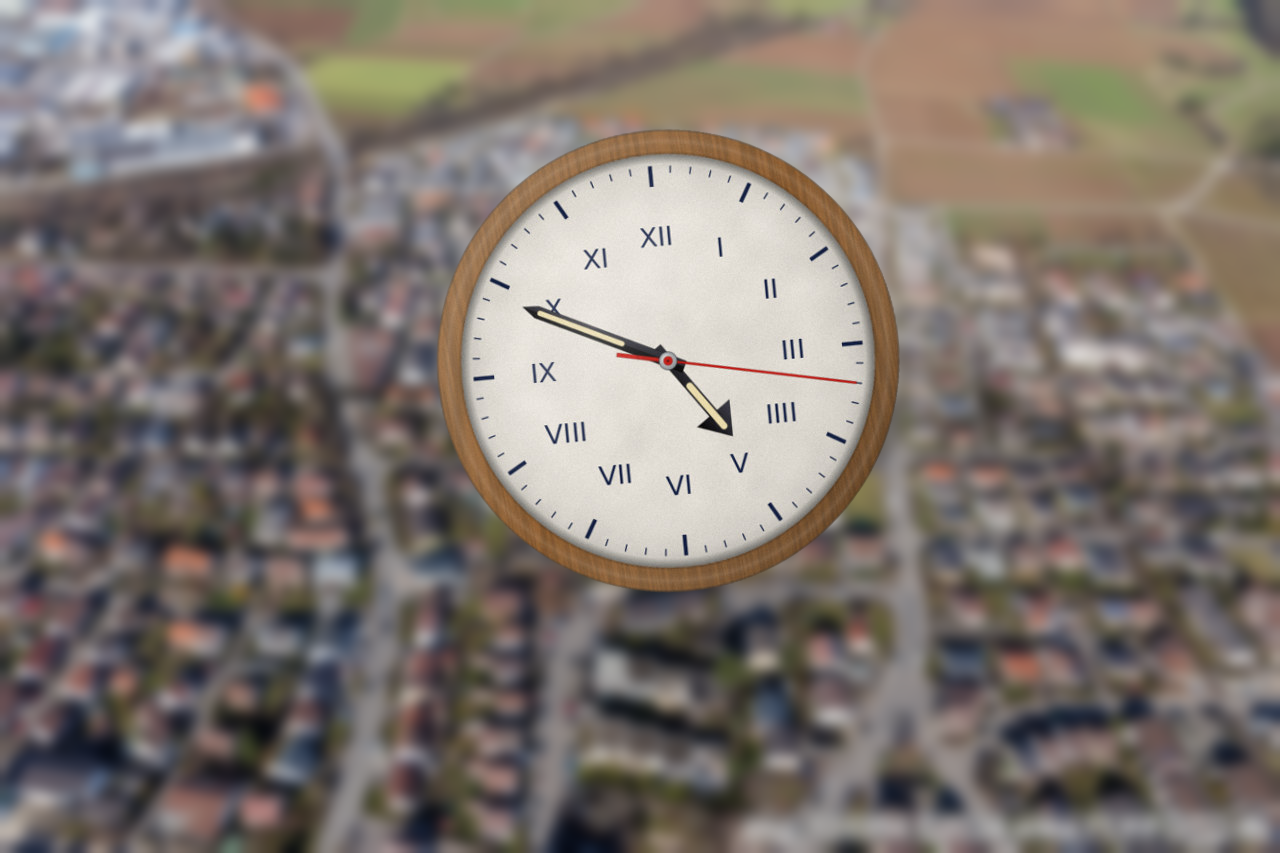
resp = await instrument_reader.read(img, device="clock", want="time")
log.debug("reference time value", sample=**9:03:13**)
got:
**4:49:17**
